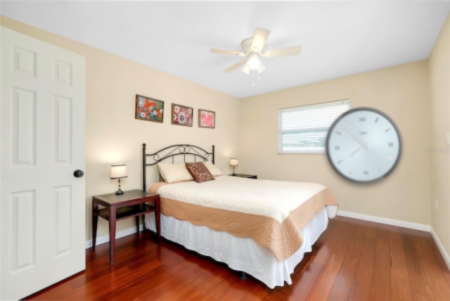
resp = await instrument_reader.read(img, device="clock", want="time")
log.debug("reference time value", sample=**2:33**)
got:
**7:53**
